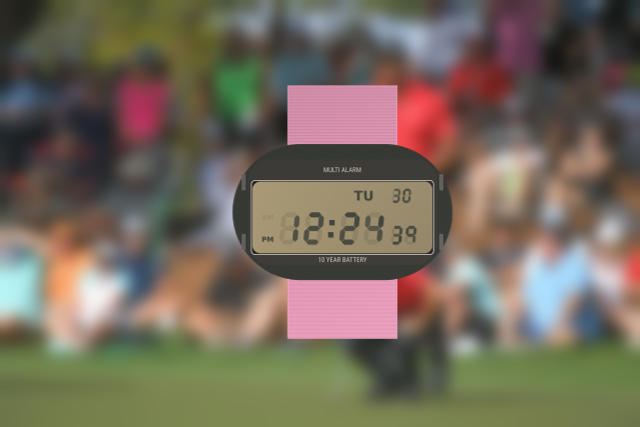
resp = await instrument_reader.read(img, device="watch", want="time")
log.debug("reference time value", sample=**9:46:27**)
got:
**12:24:39**
